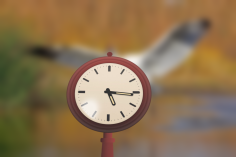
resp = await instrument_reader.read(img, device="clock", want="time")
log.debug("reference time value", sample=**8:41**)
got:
**5:16**
